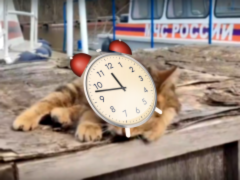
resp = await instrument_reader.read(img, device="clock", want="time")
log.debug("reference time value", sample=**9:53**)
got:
**11:48**
